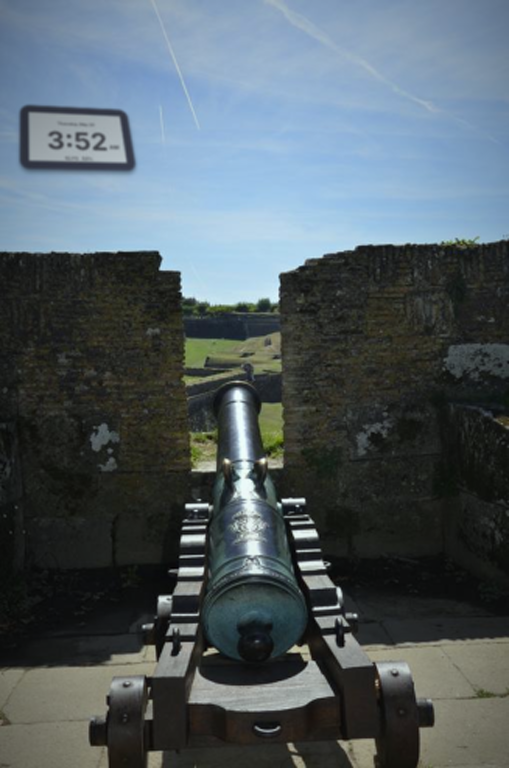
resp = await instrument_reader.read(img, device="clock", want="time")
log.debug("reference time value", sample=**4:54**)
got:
**3:52**
